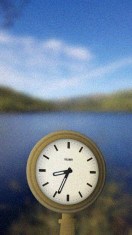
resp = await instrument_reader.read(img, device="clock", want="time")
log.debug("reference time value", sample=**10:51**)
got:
**8:34**
